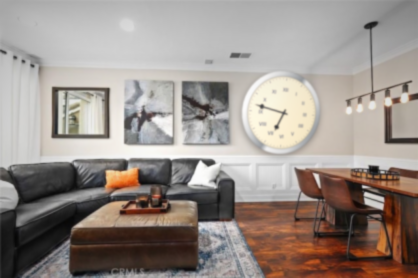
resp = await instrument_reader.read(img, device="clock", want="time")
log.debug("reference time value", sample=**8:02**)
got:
**6:47**
